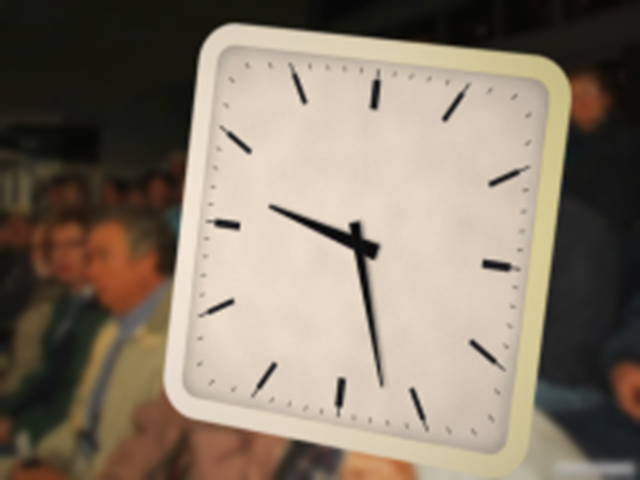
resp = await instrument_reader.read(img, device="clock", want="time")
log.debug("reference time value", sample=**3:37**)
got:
**9:27**
